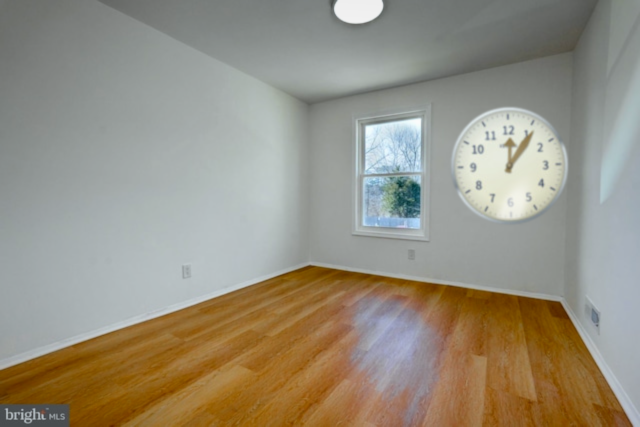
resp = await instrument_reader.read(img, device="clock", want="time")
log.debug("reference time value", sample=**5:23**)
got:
**12:06**
